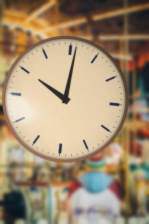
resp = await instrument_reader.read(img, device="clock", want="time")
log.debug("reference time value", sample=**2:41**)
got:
**10:01**
